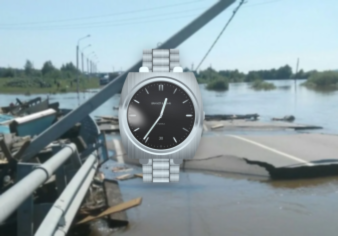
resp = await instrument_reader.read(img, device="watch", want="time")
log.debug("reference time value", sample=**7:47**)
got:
**12:36**
